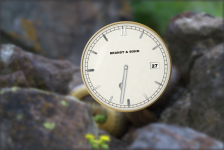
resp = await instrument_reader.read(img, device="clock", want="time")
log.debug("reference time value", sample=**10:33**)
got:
**6:32**
